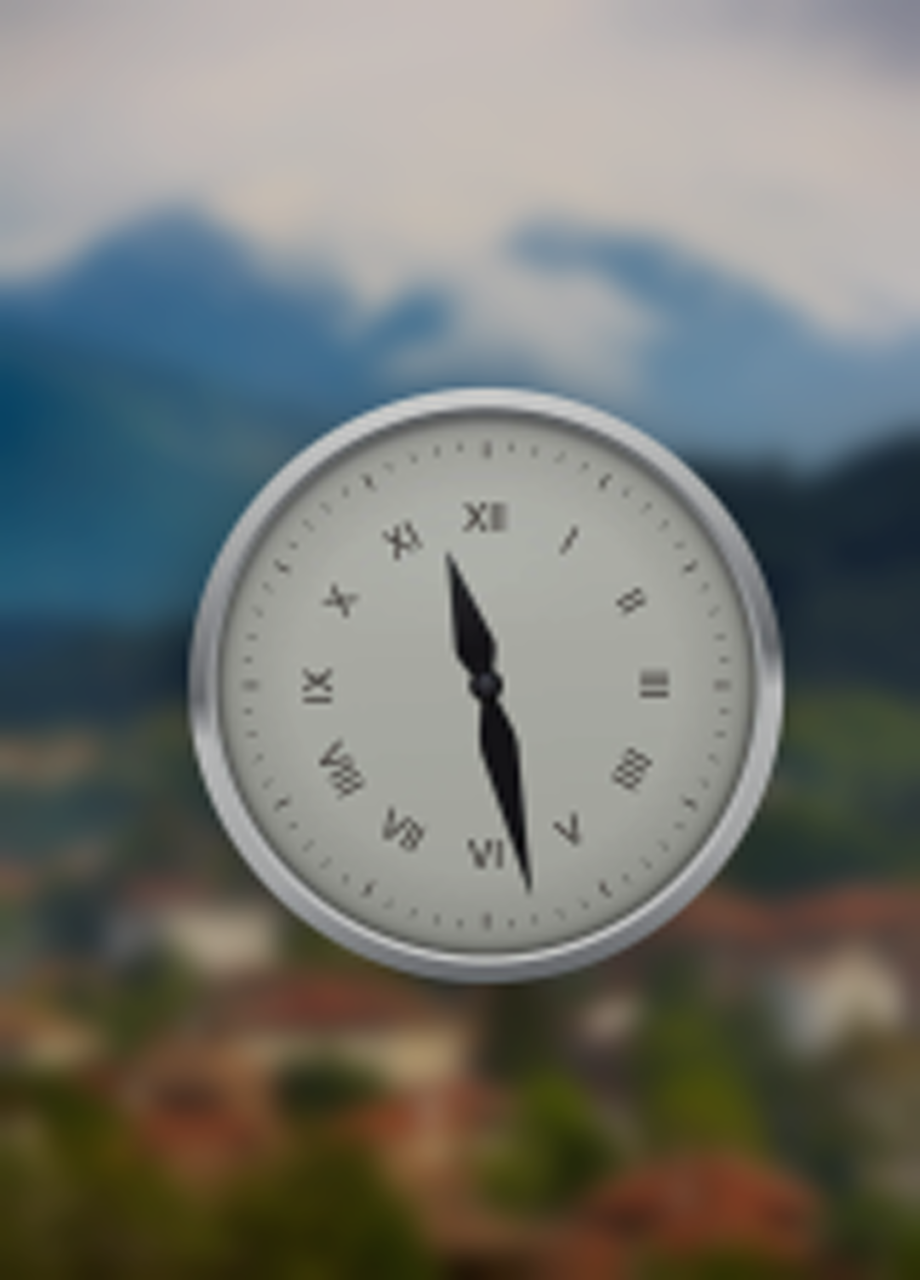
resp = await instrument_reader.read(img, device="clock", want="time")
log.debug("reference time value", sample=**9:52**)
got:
**11:28**
